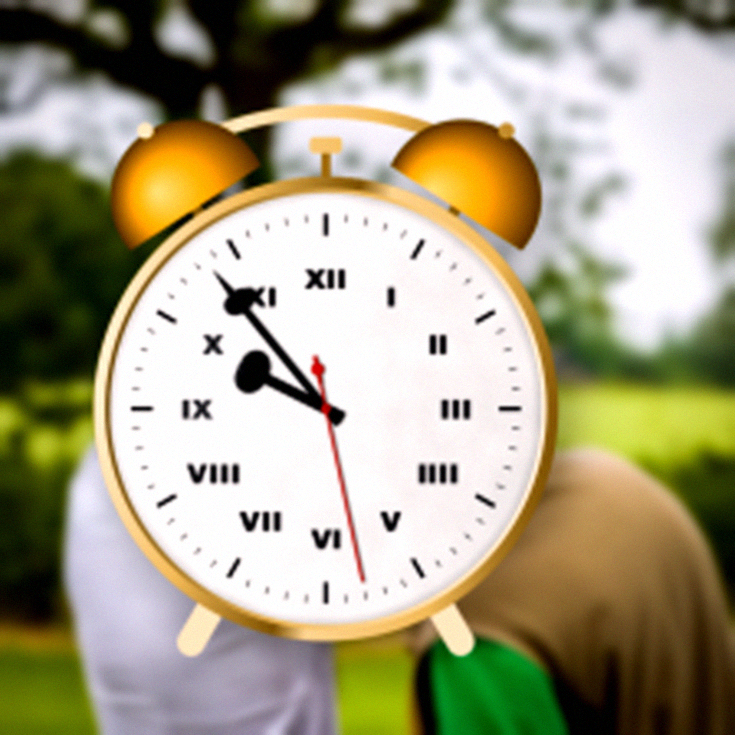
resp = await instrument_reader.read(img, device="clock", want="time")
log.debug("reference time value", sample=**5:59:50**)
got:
**9:53:28**
